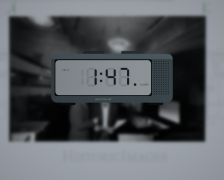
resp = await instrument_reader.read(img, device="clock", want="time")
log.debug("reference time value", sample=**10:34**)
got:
**1:47**
